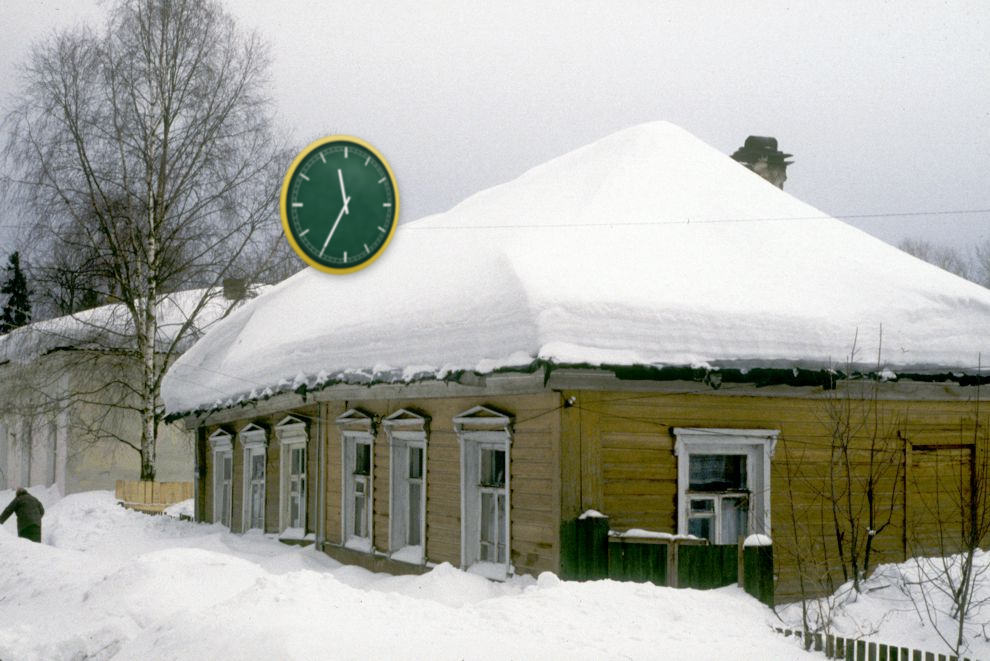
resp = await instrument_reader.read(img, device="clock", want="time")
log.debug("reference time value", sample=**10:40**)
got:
**11:35**
